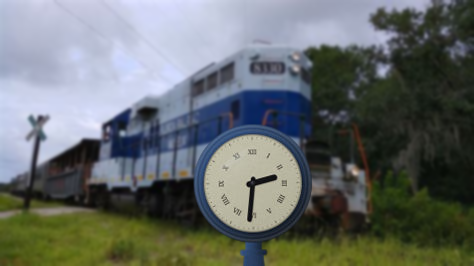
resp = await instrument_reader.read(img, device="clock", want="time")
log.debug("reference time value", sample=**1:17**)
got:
**2:31**
